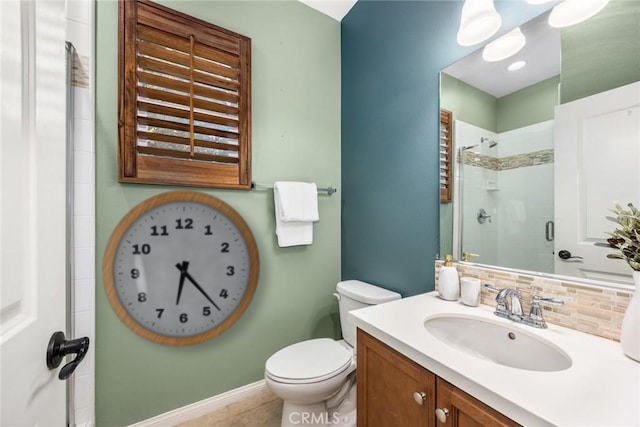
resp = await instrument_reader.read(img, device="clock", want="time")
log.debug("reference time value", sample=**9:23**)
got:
**6:23**
